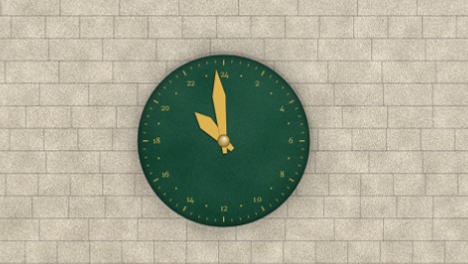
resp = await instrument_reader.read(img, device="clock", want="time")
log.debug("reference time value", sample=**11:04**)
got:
**20:59**
